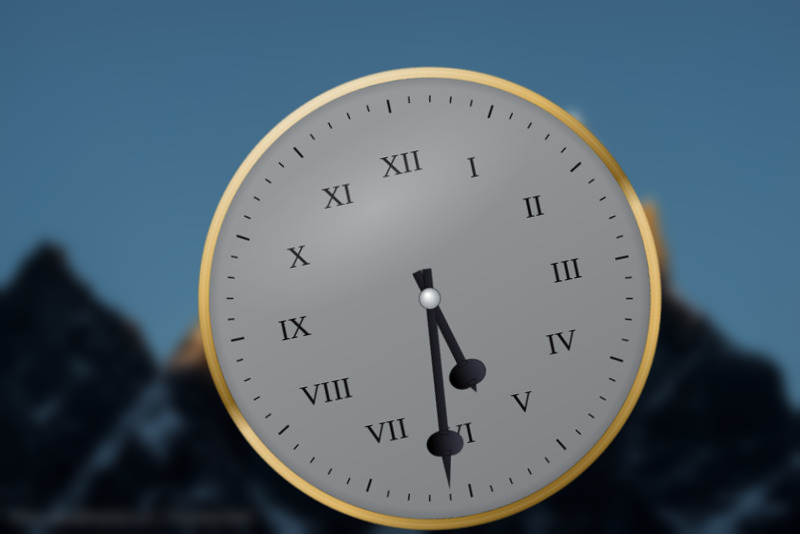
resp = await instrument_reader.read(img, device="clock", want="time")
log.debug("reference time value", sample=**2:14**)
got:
**5:31**
